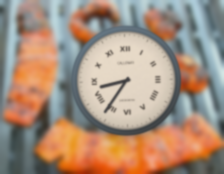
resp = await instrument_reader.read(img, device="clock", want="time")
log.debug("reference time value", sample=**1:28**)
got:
**8:36**
